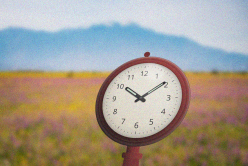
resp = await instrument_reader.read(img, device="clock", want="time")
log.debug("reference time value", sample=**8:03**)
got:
**10:09**
